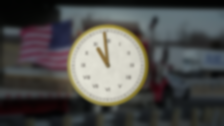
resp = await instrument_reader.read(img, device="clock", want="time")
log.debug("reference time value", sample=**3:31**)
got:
**10:59**
